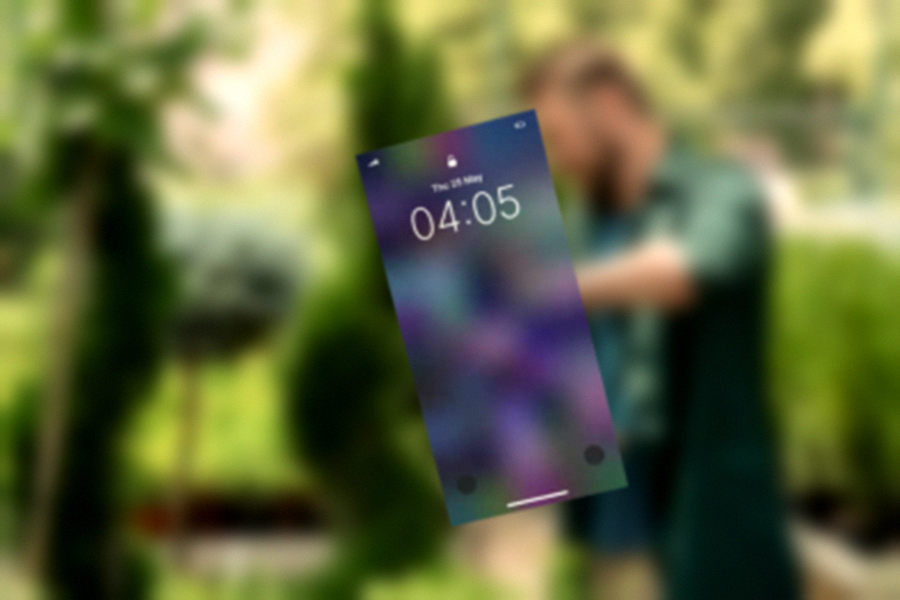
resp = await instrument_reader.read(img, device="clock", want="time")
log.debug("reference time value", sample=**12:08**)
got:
**4:05**
